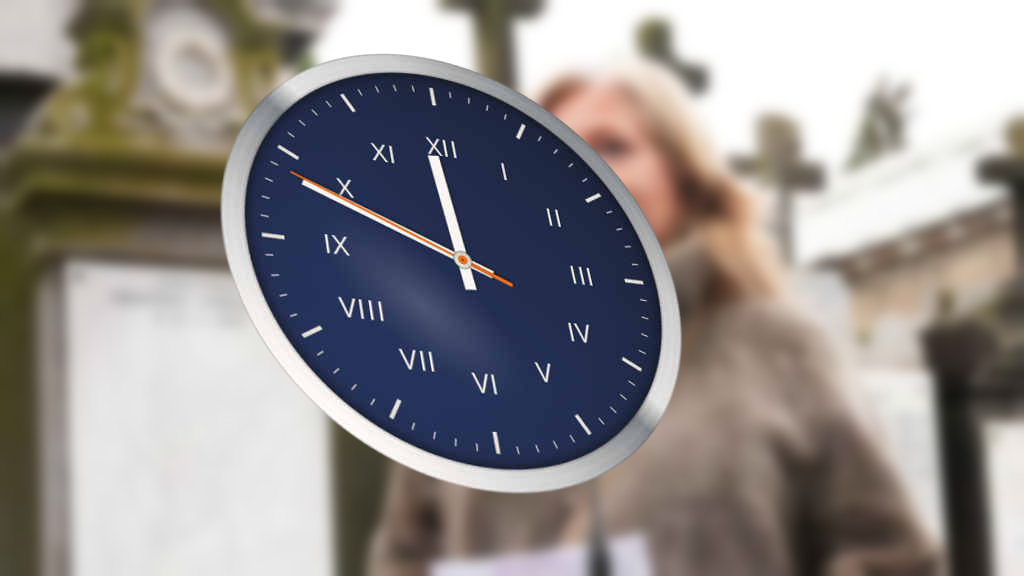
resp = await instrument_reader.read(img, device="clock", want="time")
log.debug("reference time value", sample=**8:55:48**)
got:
**11:48:49**
